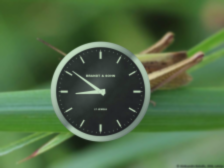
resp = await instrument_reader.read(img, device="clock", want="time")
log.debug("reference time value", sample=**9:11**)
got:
**8:51**
